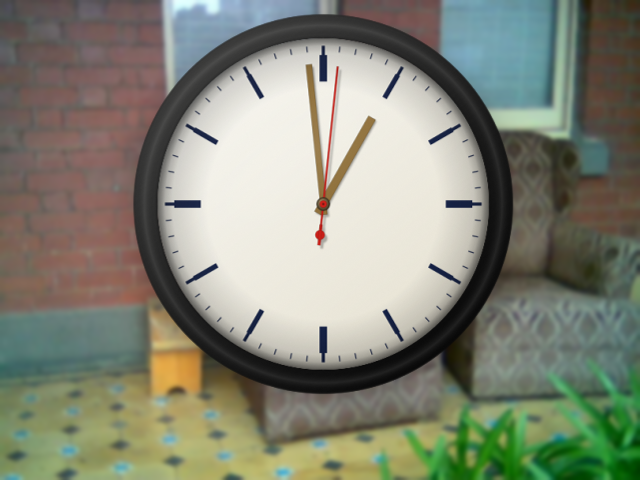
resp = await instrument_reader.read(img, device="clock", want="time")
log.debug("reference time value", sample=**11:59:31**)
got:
**12:59:01**
